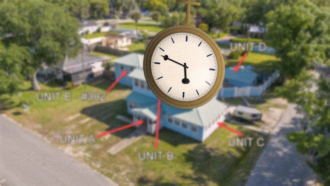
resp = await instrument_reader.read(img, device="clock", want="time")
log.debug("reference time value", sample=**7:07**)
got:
**5:48**
